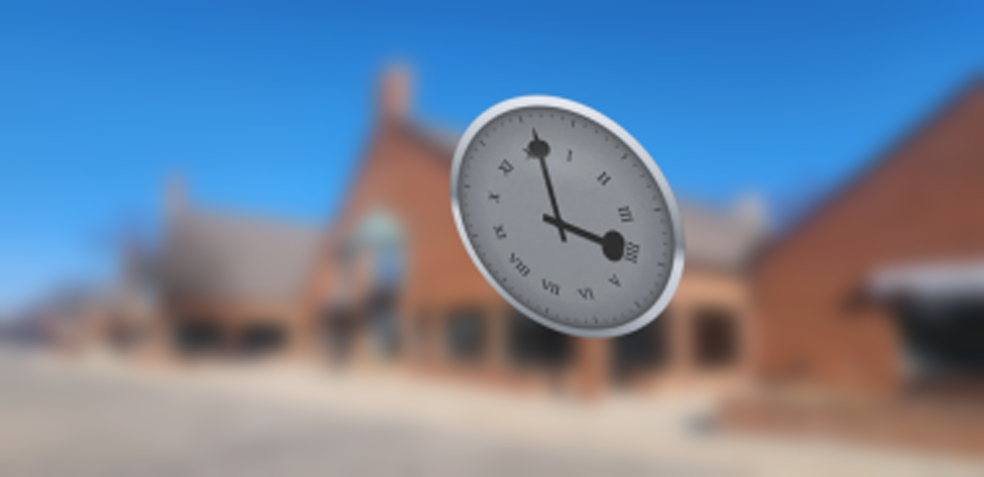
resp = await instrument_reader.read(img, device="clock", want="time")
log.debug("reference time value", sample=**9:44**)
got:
**4:01**
